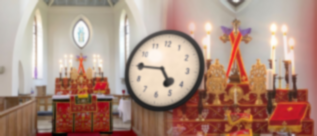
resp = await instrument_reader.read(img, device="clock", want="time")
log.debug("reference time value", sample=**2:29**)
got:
**4:45**
